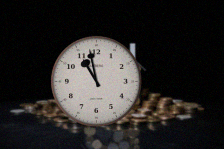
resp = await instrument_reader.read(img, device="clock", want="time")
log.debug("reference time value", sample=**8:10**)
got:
**10:58**
